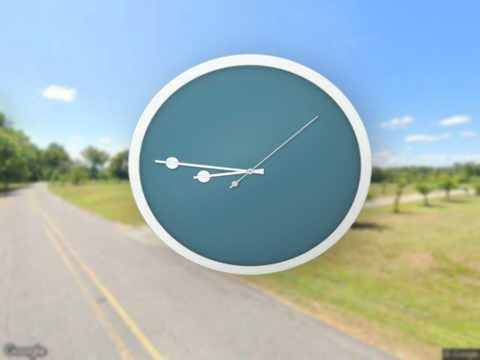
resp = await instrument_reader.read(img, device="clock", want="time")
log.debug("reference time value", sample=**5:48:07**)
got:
**8:46:08**
